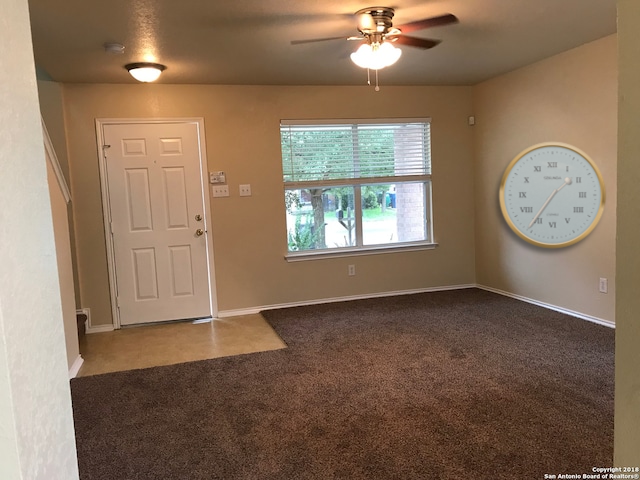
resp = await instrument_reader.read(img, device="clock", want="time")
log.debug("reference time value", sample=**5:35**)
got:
**1:36**
